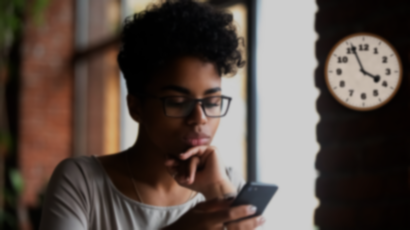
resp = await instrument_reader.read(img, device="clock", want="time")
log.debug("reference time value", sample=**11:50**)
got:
**3:56**
